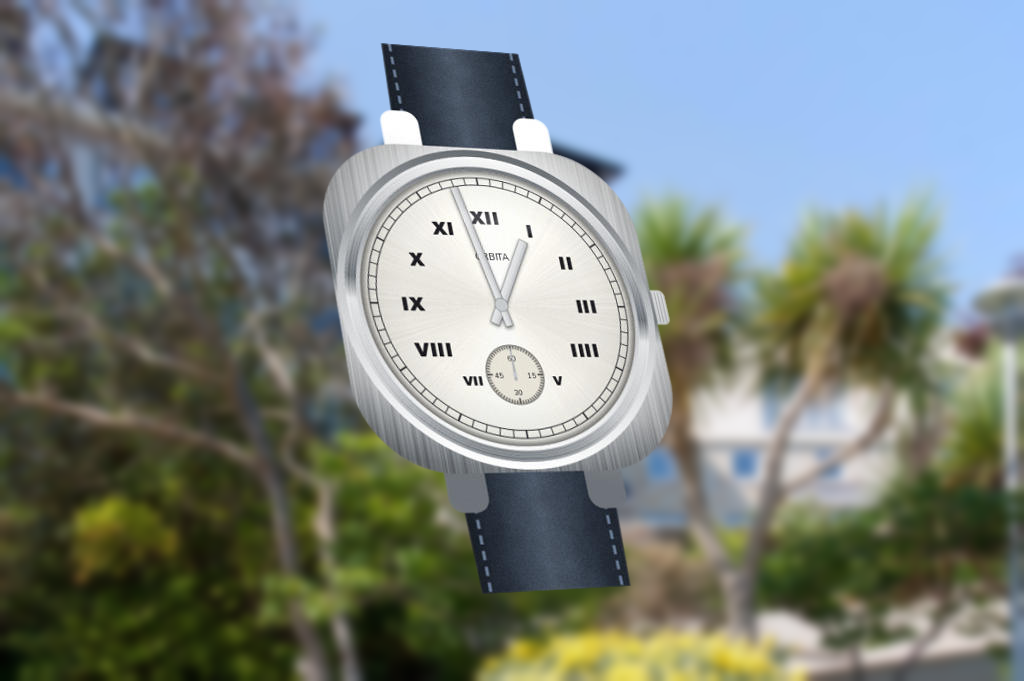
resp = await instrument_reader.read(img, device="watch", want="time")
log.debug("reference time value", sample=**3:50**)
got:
**12:58**
